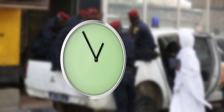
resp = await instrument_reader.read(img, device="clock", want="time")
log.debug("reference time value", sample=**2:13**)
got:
**12:55**
